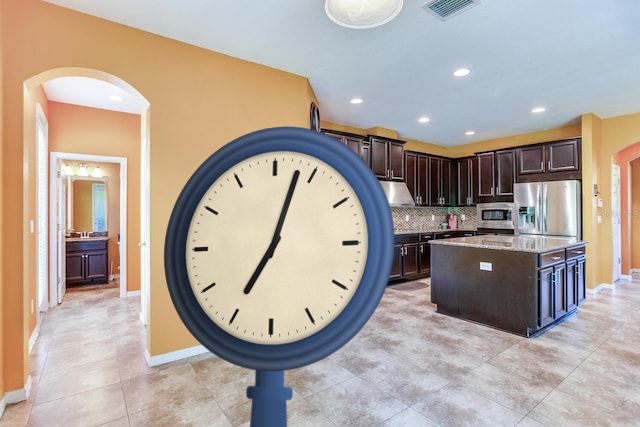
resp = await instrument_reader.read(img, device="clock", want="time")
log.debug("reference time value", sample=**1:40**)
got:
**7:03**
